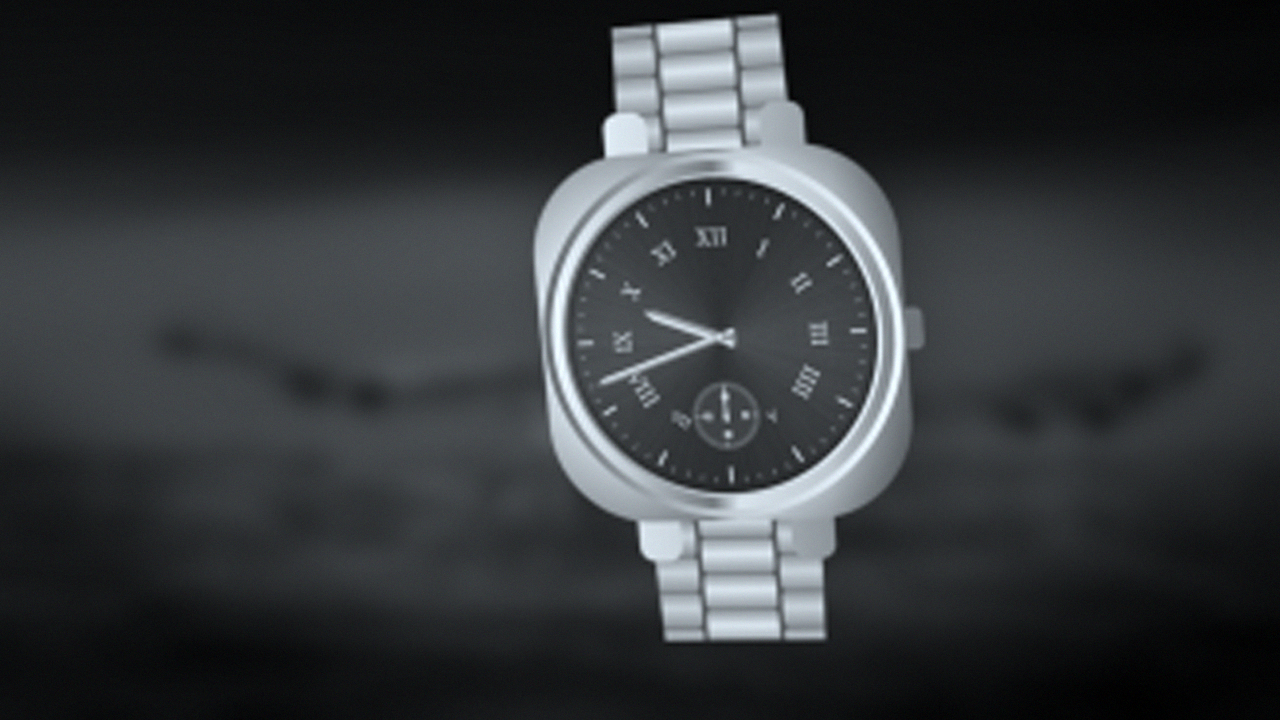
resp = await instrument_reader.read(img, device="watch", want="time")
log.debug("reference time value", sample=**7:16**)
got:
**9:42**
